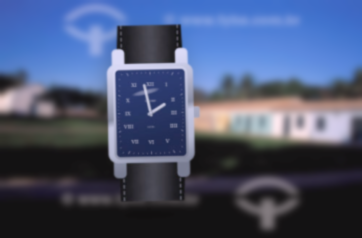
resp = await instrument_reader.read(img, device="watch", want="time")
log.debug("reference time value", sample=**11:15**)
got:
**1:58**
